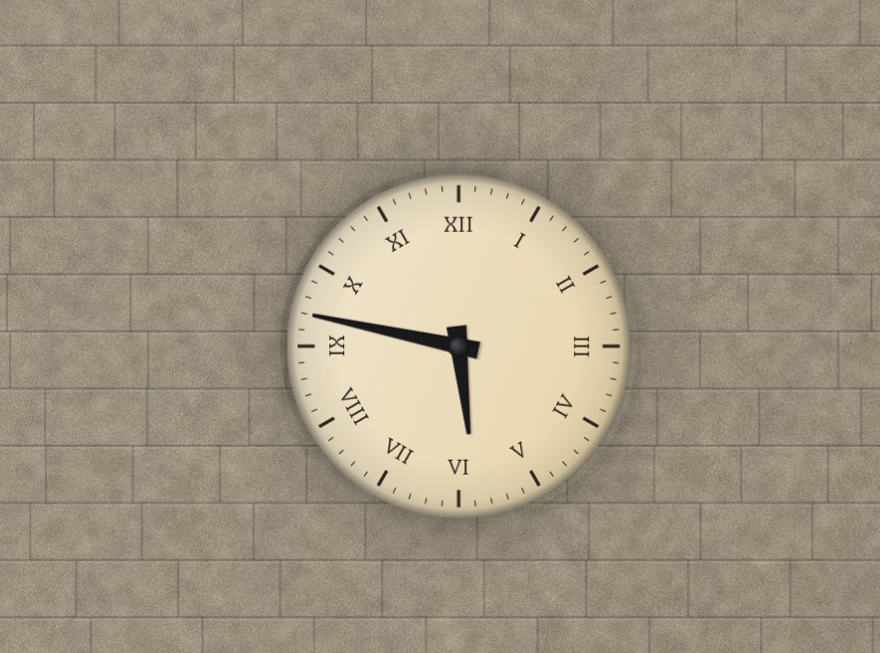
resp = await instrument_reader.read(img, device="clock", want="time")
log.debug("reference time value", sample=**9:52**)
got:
**5:47**
